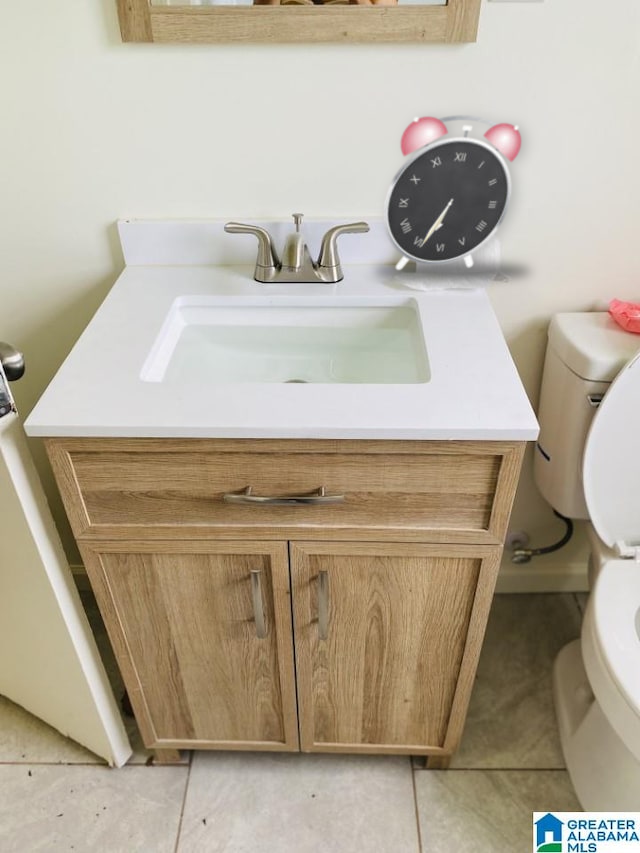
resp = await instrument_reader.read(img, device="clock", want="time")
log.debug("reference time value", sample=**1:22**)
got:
**6:34**
